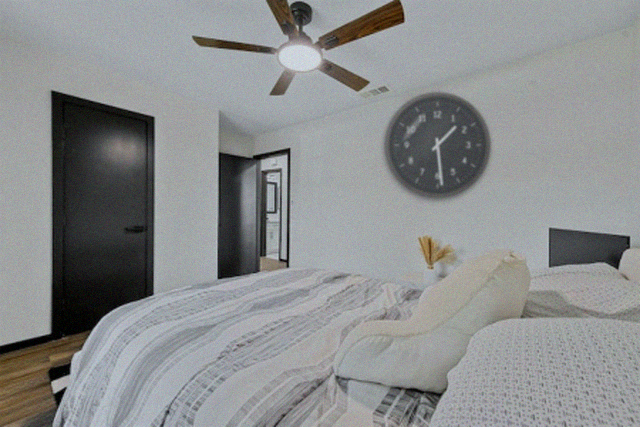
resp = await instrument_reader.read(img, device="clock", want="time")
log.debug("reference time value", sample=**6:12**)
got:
**1:29**
